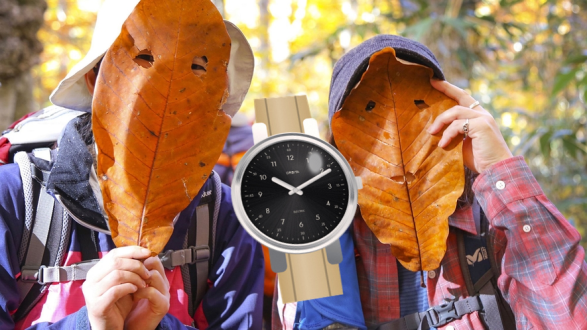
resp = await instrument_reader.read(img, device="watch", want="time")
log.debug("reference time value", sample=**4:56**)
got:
**10:11**
